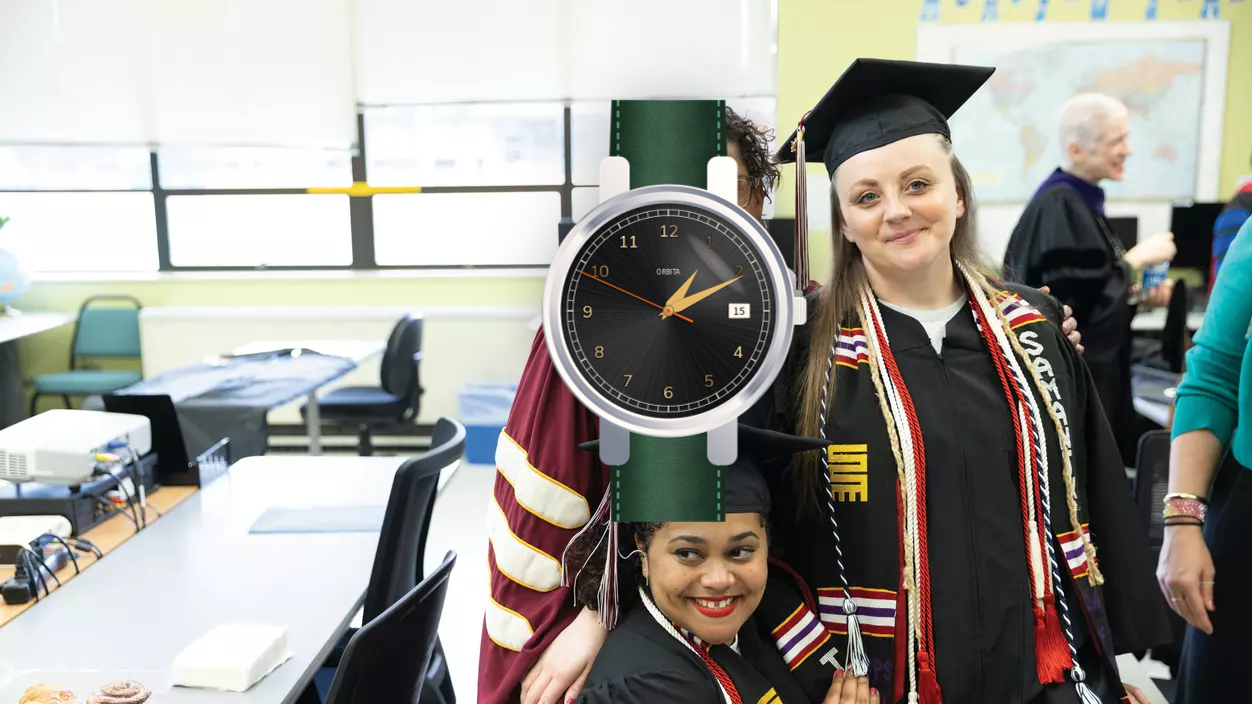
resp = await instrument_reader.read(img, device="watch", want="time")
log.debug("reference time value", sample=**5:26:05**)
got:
**1:10:49**
